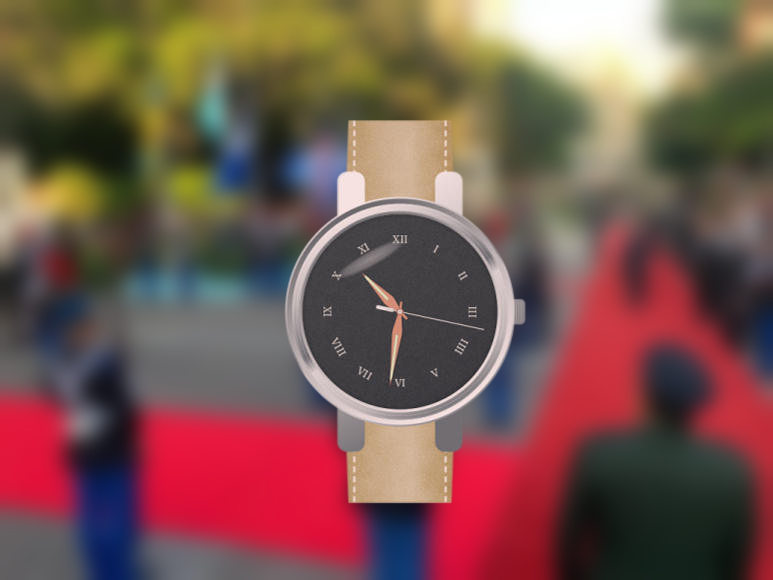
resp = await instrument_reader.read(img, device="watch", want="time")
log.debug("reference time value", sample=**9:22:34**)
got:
**10:31:17**
